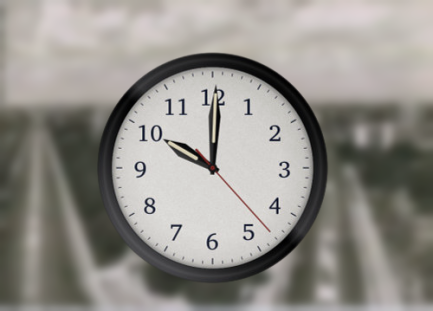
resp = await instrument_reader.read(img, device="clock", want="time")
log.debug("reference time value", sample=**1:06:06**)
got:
**10:00:23**
